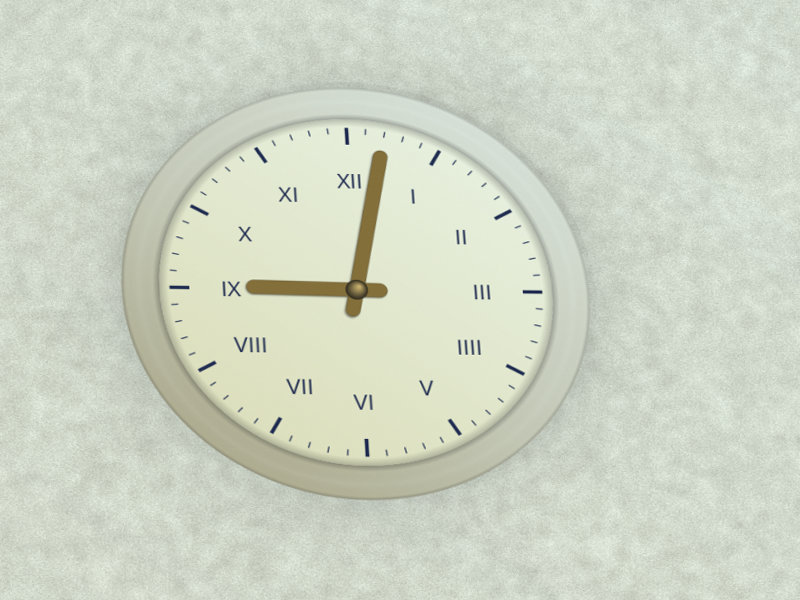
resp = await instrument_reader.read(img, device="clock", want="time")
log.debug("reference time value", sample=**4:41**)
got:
**9:02**
